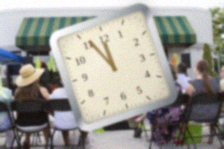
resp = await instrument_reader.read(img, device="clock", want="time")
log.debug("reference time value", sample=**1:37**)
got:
**11:56**
